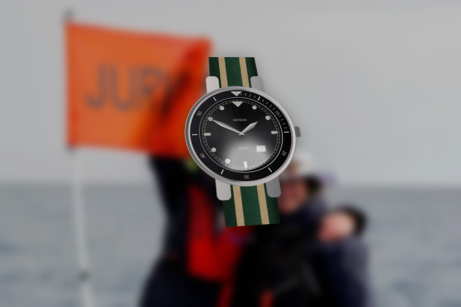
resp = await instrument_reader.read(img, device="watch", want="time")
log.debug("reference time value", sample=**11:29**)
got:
**1:50**
